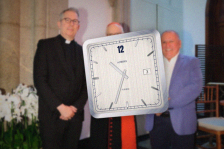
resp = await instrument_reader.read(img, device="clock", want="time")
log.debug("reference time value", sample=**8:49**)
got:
**10:34**
